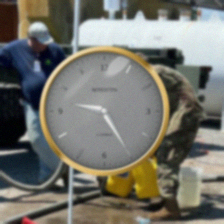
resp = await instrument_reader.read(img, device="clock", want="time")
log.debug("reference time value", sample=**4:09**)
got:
**9:25**
